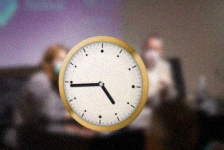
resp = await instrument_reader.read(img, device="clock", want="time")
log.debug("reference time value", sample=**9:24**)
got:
**4:44**
